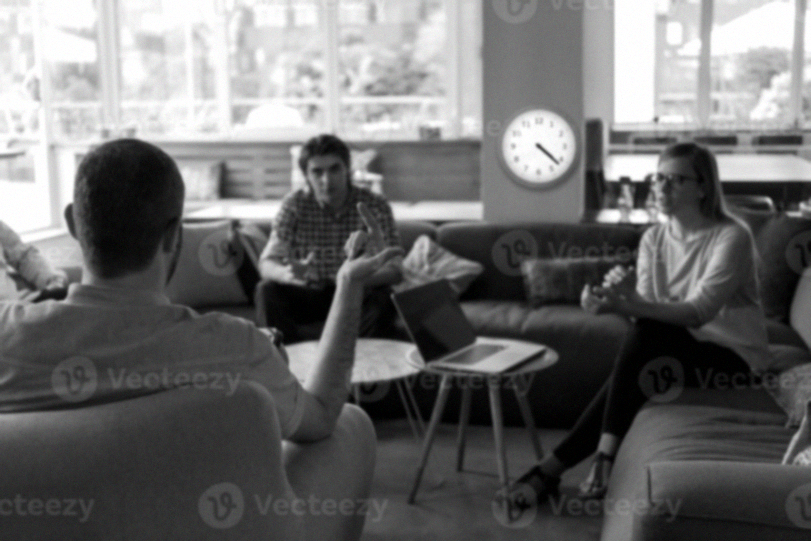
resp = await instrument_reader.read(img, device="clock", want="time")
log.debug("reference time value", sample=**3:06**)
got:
**4:22**
